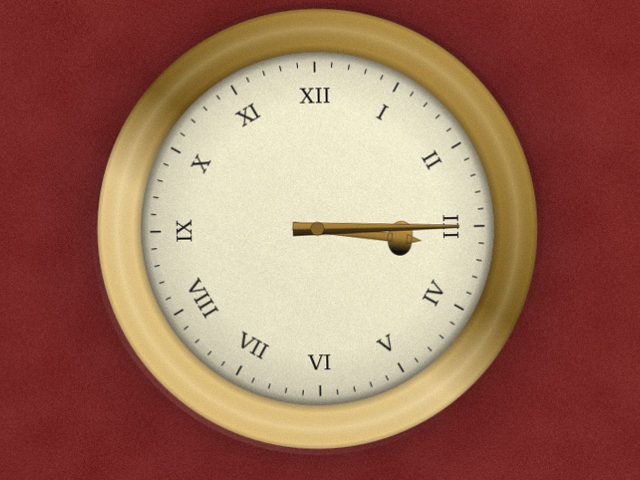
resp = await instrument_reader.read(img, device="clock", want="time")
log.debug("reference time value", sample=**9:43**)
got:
**3:15**
